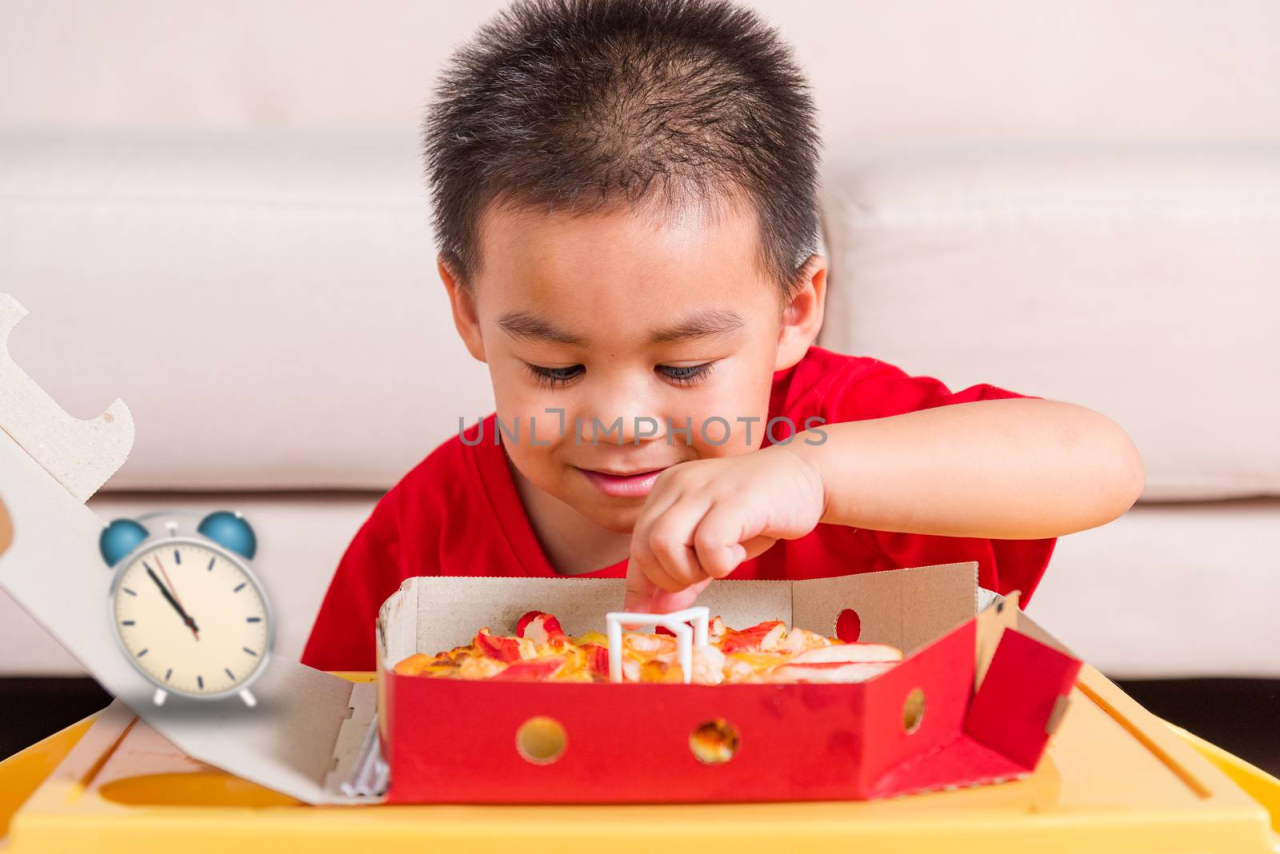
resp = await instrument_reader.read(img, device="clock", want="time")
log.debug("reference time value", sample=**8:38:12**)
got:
**10:54:57**
